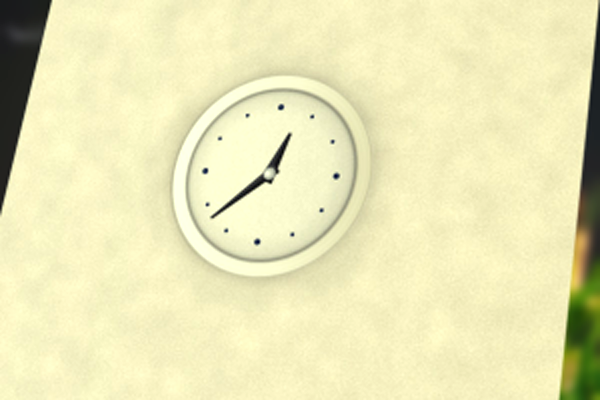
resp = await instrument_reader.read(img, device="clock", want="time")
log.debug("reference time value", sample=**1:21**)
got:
**12:38**
